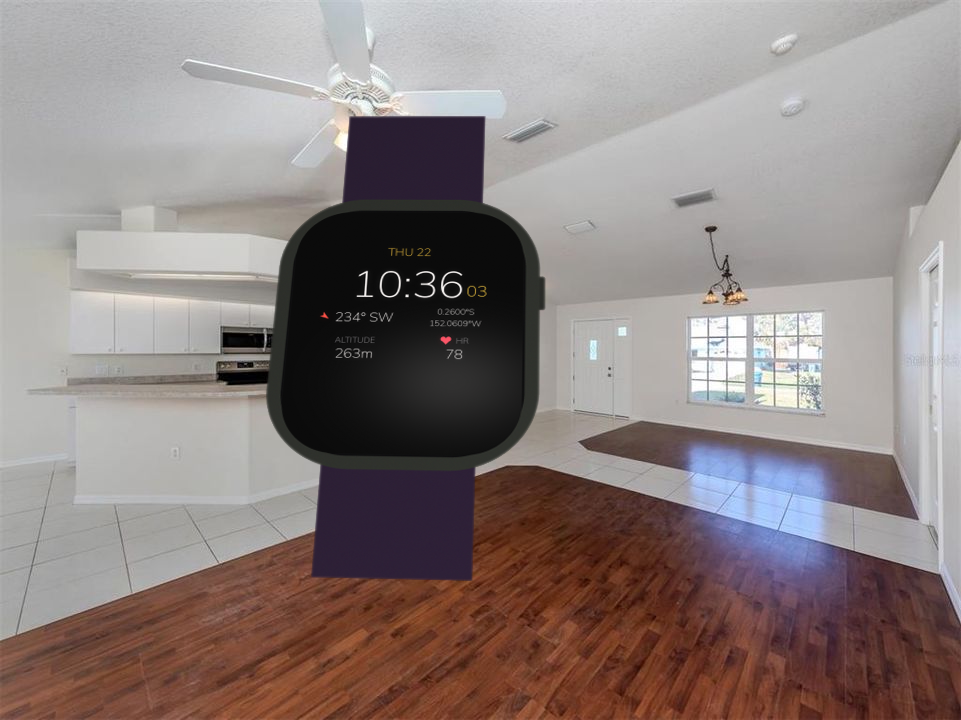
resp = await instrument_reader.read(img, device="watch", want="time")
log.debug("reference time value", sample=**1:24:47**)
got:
**10:36:03**
